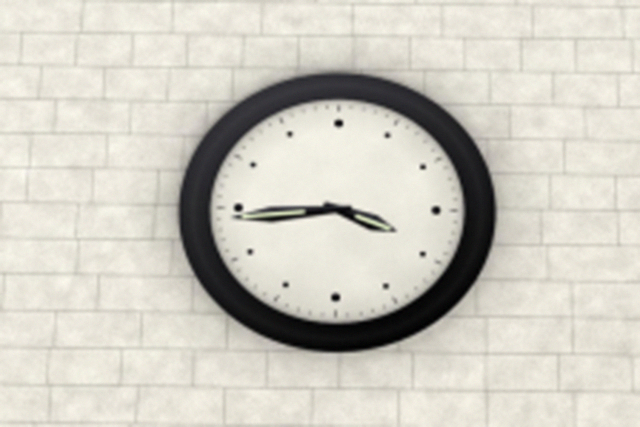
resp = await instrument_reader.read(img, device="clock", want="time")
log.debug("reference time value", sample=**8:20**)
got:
**3:44**
